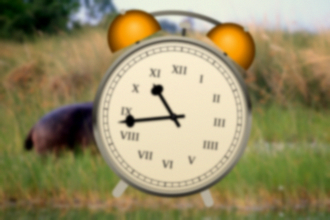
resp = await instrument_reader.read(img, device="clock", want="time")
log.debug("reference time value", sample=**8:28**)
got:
**10:43**
